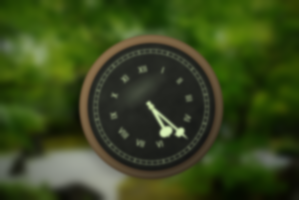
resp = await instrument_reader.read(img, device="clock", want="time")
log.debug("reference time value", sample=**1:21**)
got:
**5:24**
